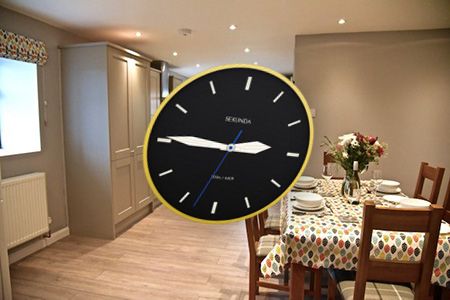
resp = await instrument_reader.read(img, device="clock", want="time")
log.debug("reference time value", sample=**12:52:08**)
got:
**2:45:33**
